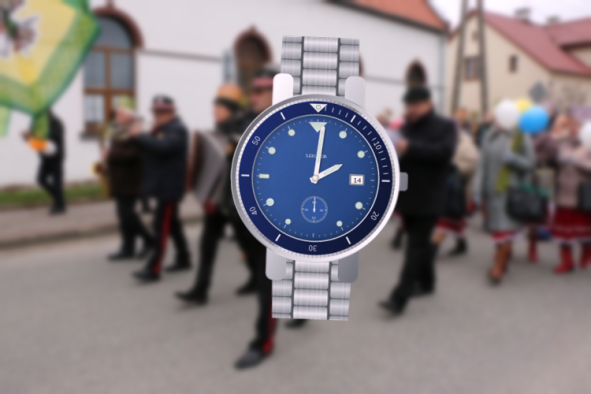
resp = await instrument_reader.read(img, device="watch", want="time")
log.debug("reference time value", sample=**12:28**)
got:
**2:01**
